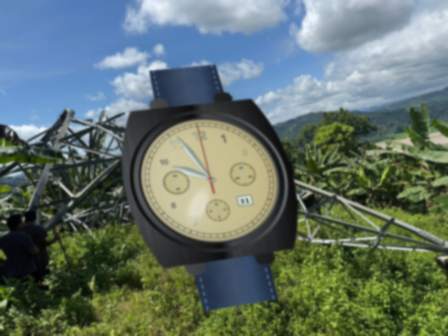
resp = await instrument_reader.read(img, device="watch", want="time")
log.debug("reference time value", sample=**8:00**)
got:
**9:56**
